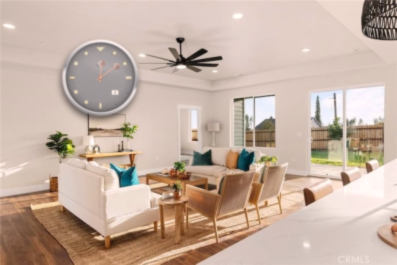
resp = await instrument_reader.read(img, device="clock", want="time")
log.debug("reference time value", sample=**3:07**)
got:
**12:09**
